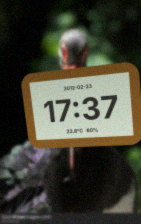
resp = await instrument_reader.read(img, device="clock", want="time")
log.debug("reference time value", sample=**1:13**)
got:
**17:37**
